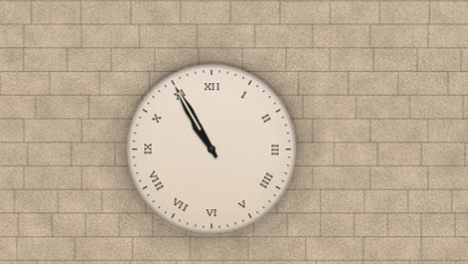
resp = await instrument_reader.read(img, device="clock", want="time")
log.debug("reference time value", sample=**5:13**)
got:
**10:55**
